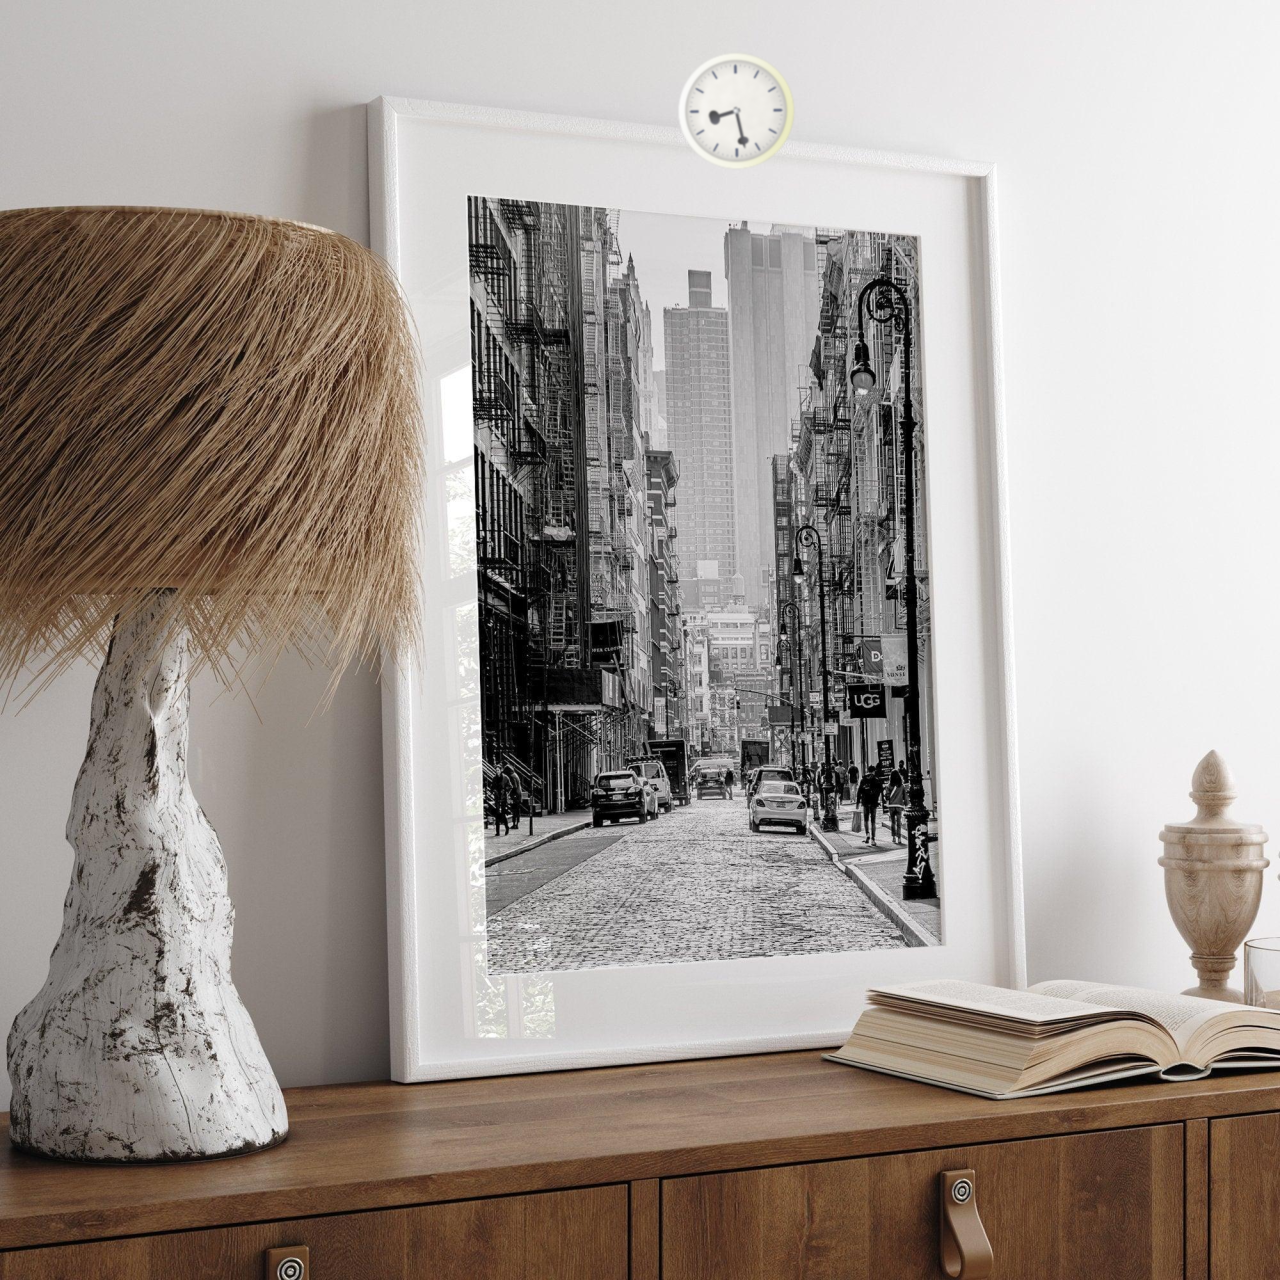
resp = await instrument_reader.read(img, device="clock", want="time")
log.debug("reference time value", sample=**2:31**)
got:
**8:28**
